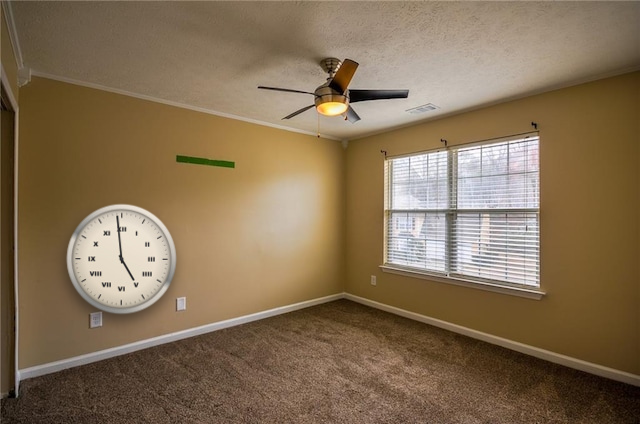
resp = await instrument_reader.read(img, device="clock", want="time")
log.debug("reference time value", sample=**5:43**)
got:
**4:59**
